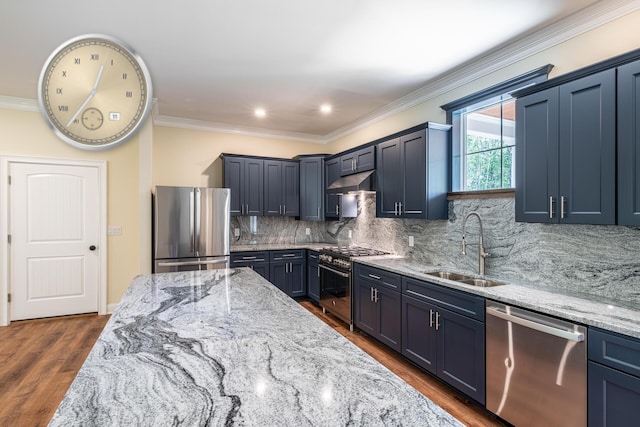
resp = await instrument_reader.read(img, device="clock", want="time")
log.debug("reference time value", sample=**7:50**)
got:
**12:36**
